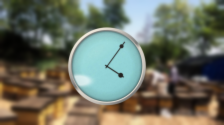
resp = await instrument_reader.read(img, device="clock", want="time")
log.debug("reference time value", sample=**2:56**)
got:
**4:06**
